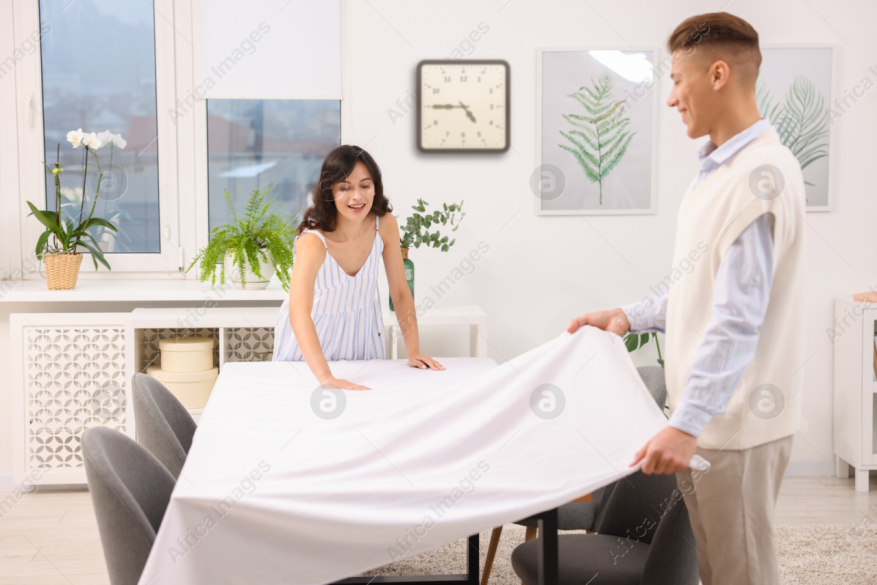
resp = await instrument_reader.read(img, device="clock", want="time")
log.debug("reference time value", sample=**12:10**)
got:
**4:45**
